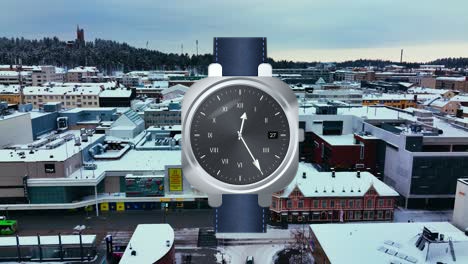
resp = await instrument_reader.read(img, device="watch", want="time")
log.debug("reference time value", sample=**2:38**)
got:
**12:25**
